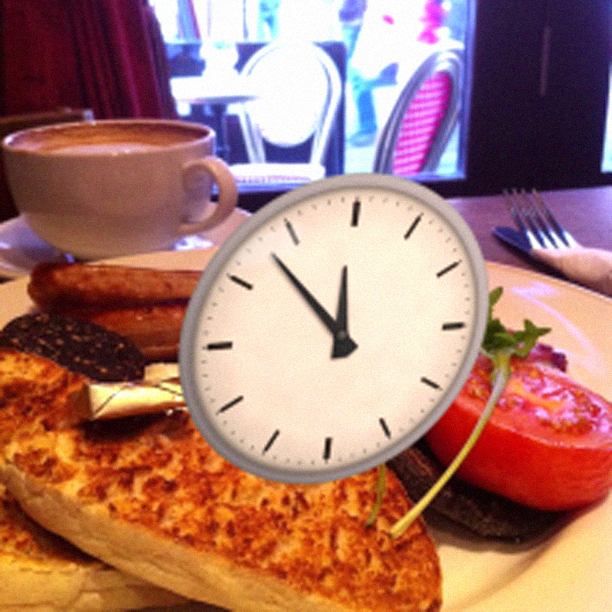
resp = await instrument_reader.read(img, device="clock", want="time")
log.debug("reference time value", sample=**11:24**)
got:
**11:53**
